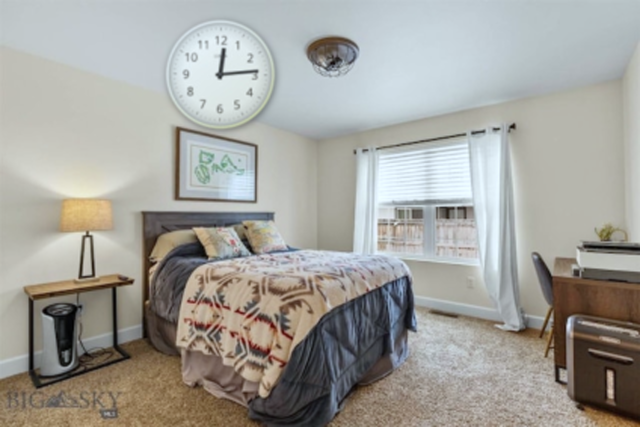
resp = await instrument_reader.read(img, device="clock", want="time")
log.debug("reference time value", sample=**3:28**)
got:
**12:14**
